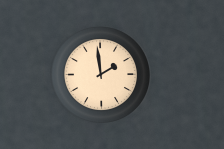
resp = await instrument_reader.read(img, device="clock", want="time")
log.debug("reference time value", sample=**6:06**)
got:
**1:59**
